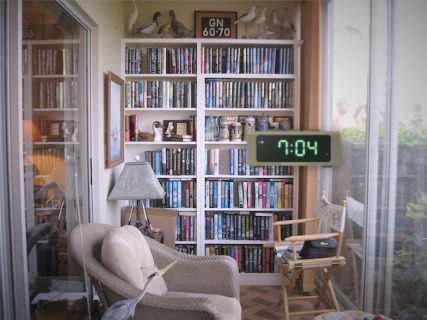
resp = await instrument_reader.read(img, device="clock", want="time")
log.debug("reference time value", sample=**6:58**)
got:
**7:04**
